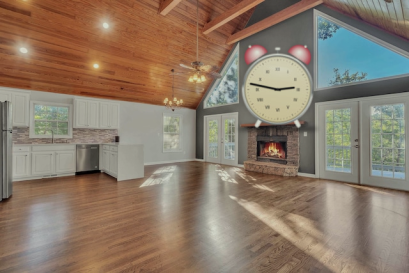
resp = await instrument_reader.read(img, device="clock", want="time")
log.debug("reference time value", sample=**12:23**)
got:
**2:47**
